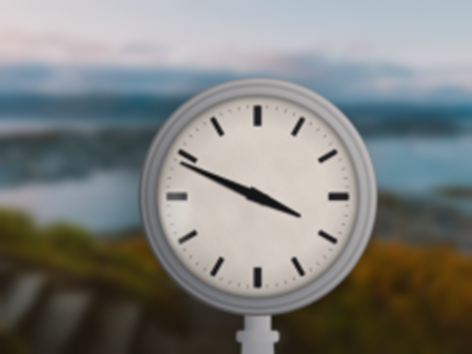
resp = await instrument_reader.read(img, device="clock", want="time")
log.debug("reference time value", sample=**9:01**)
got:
**3:49**
